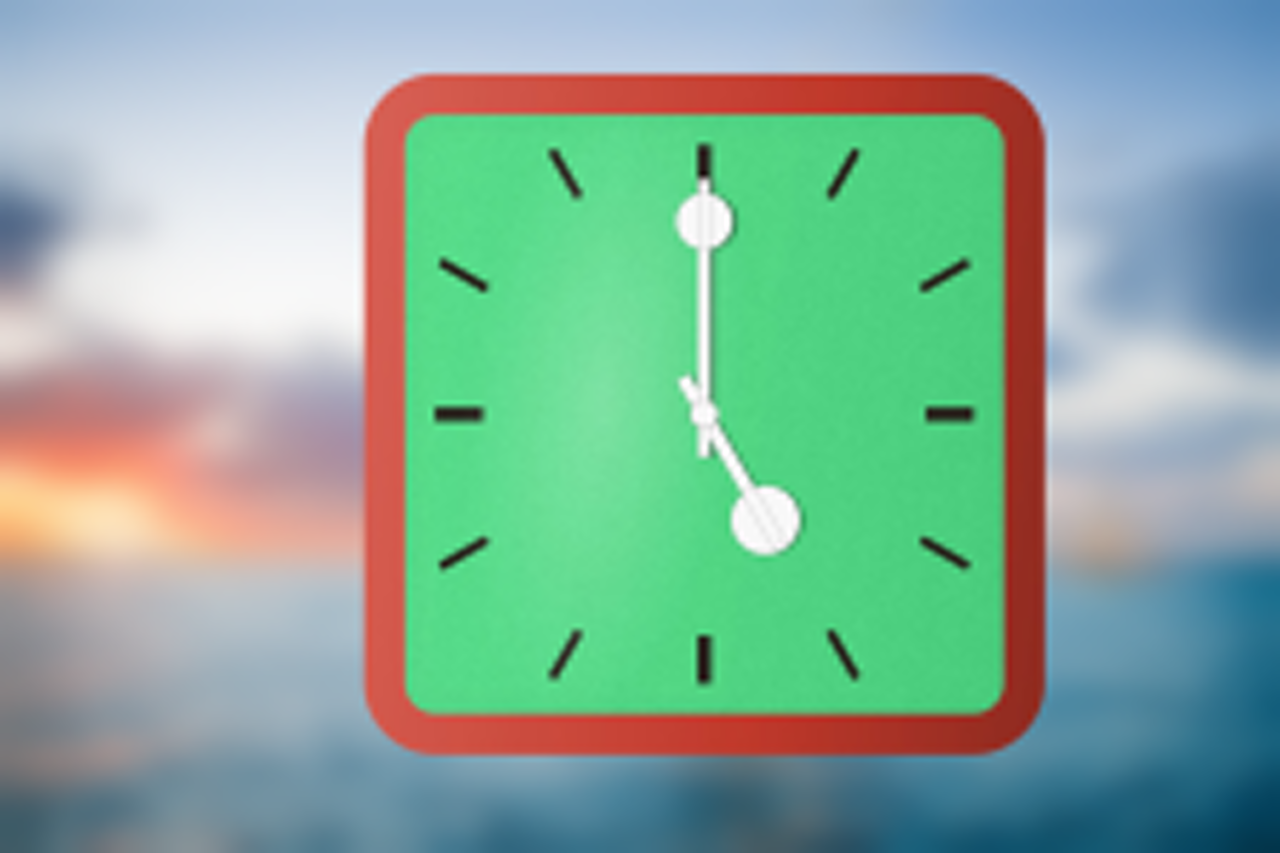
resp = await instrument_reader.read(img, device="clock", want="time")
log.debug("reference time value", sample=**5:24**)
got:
**5:00**
